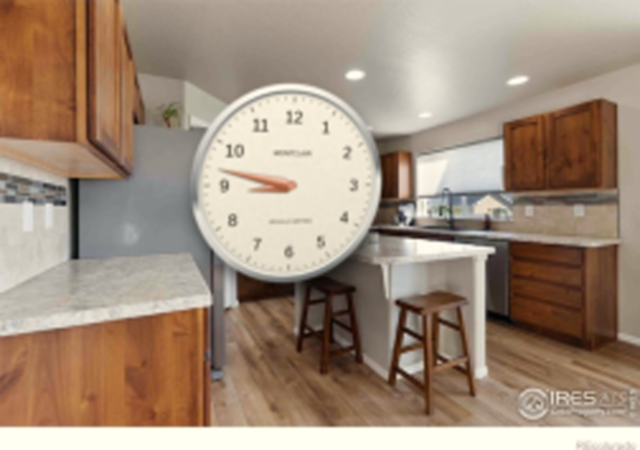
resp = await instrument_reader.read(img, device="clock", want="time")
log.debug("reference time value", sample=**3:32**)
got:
**8:47**
